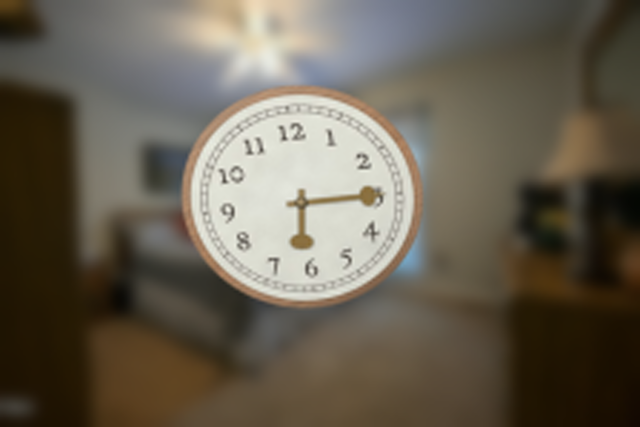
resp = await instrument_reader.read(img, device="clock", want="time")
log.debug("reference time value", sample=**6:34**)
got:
**6:15**
